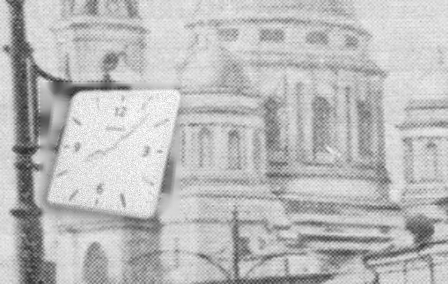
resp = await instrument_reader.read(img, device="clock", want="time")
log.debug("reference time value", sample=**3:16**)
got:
**8:07**
